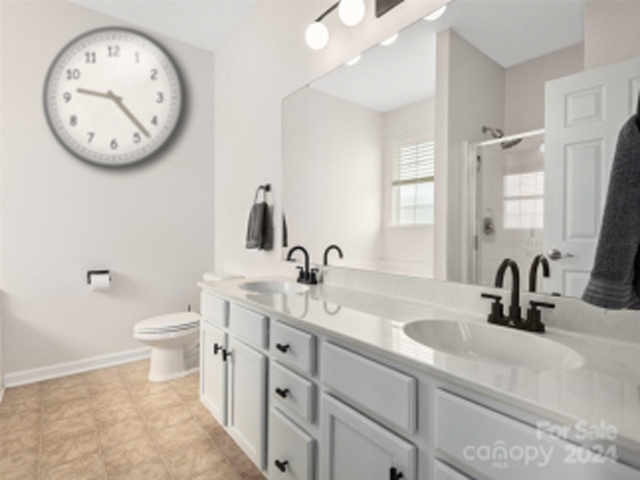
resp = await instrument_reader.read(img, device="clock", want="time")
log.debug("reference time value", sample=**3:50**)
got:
**9:23**
